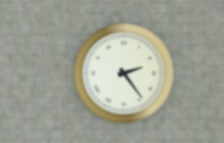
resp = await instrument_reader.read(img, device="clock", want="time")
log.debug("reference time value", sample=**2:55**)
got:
**2:24**
